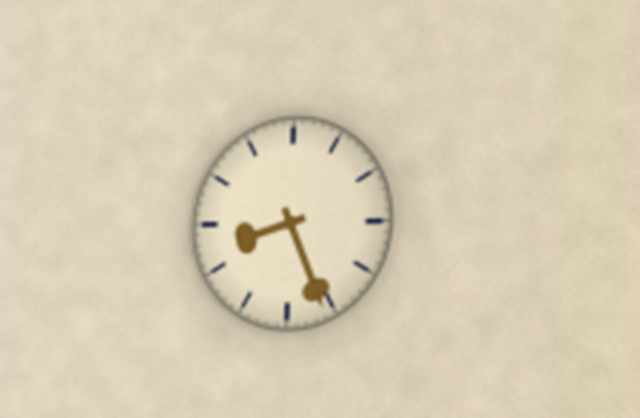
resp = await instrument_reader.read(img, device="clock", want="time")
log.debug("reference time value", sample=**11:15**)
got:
**8:26**
